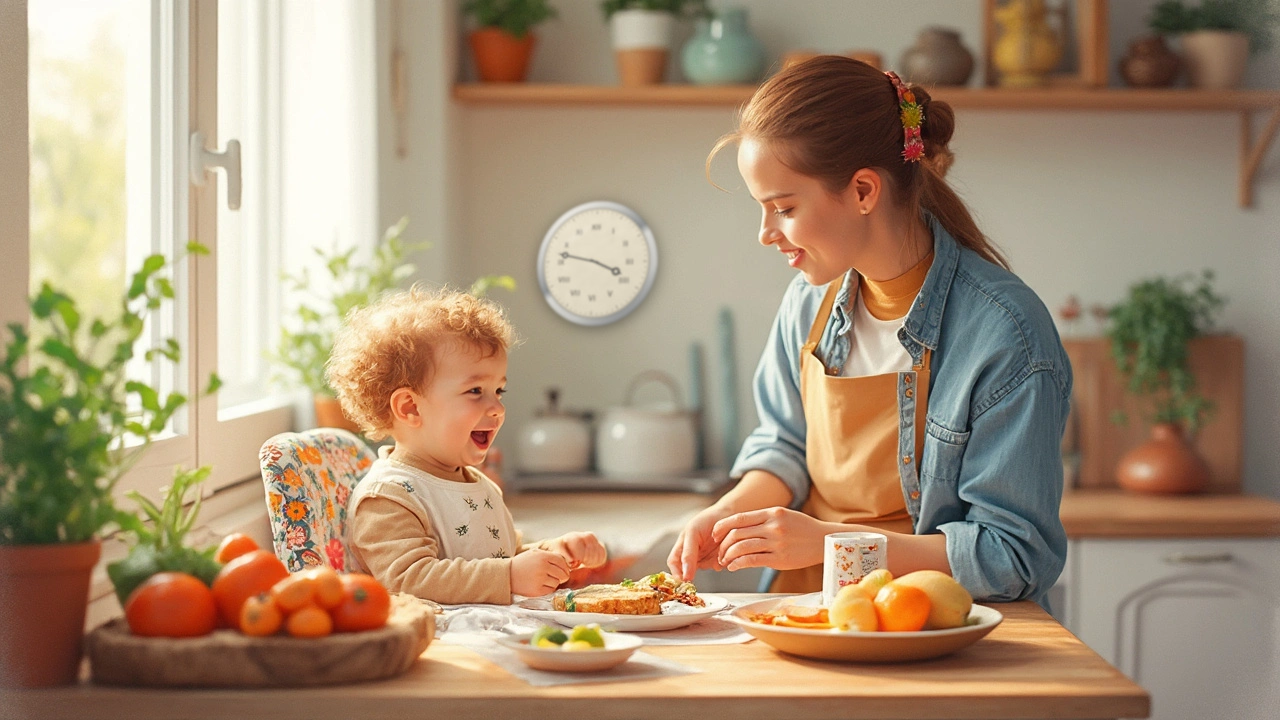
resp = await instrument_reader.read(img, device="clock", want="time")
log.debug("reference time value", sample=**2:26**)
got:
**3:47**
